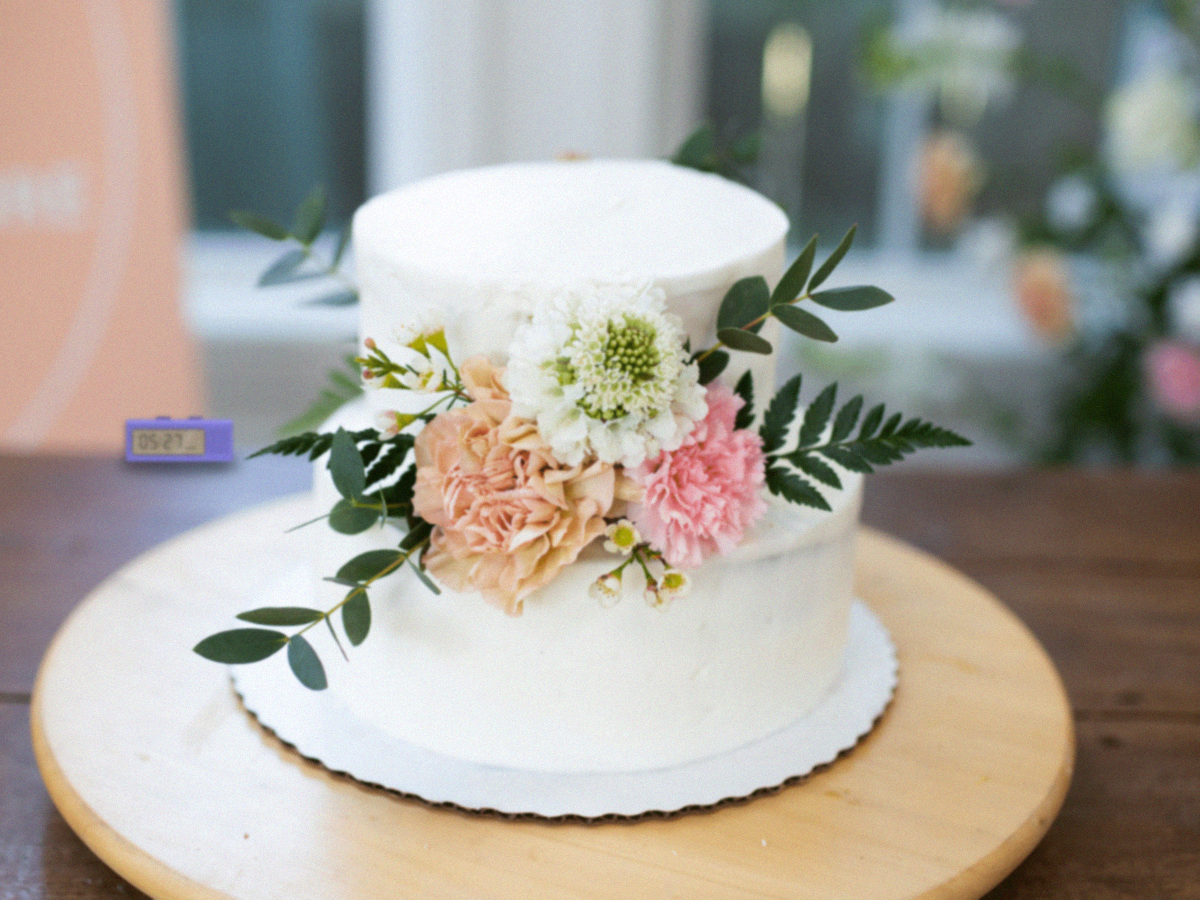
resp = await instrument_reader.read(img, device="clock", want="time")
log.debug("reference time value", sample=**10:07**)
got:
**5:27**
